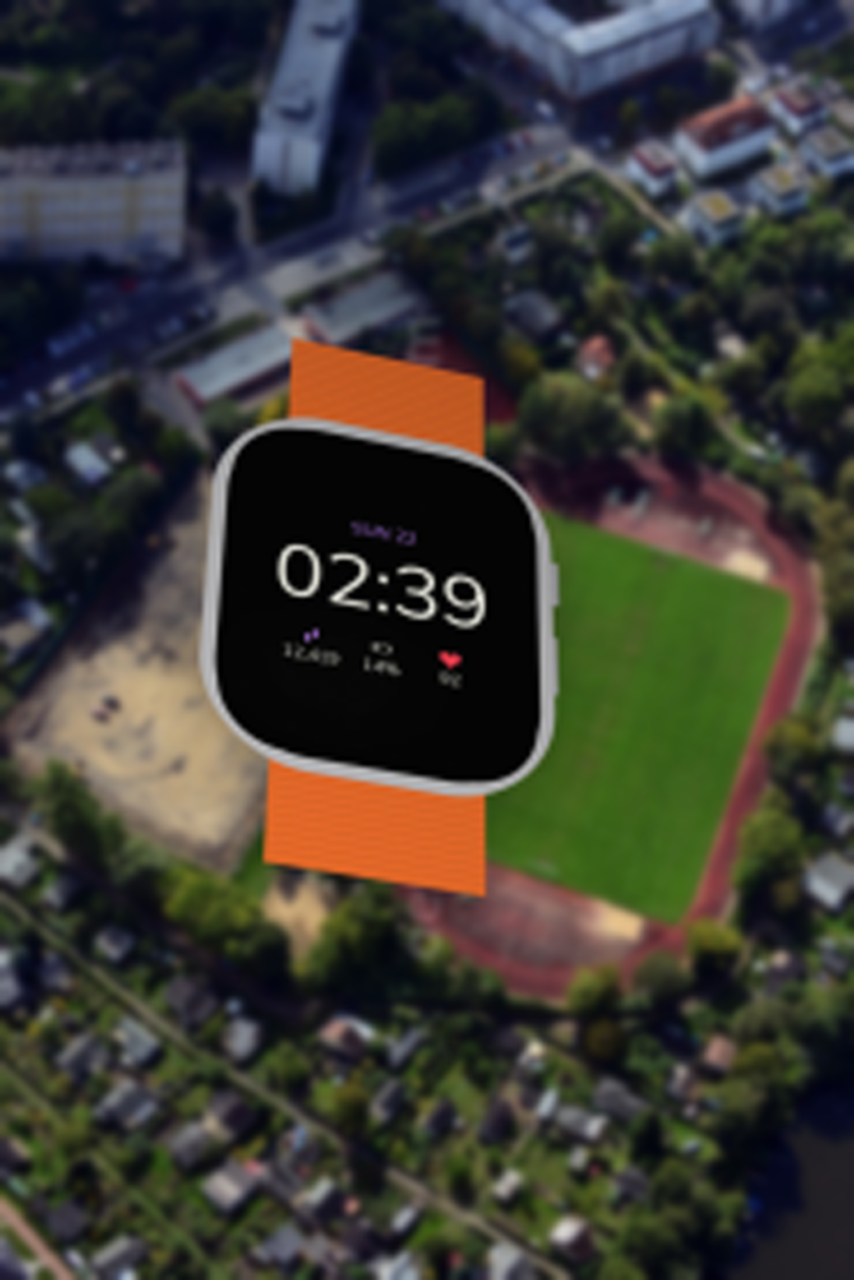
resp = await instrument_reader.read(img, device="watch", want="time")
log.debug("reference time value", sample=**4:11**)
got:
**2:39**
